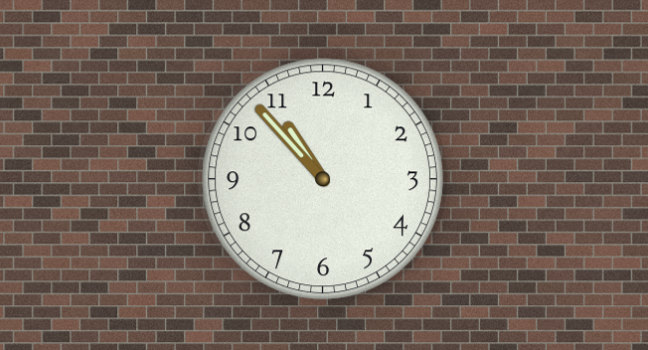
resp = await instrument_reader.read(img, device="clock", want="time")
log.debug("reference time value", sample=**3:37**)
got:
**10:53**
